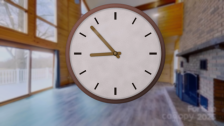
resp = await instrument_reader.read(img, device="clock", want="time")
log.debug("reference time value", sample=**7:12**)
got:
**8:53**
